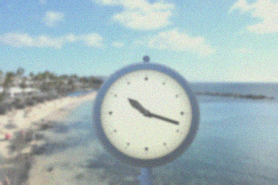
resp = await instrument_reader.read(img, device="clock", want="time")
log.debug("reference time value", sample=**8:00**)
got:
**10:18**
